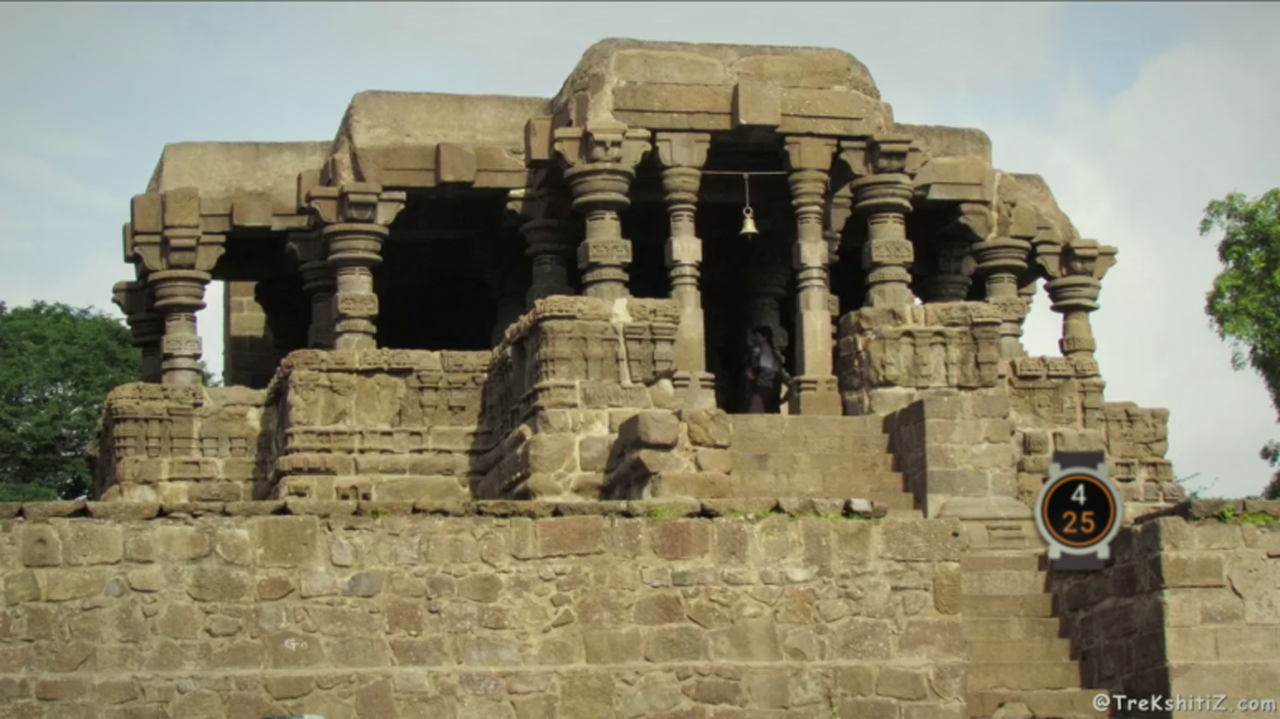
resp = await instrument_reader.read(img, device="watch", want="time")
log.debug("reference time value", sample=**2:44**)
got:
**4:25**
